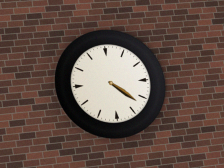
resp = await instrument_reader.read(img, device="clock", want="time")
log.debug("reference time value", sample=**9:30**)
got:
**4:22**
